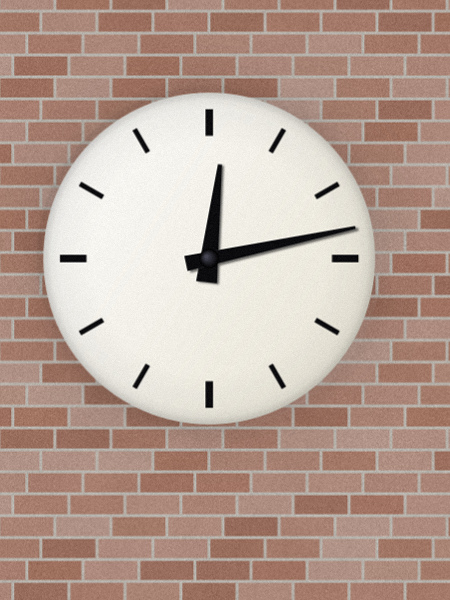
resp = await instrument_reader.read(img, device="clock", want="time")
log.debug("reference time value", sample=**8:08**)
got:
**12:13**
